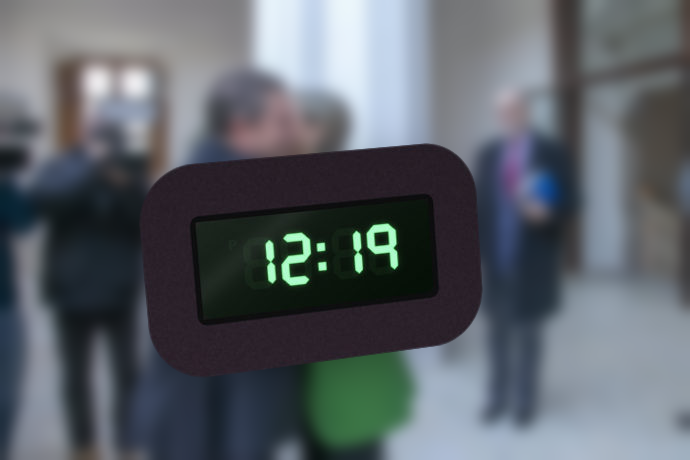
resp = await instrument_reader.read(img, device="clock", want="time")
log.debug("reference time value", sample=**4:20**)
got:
**12:19**
